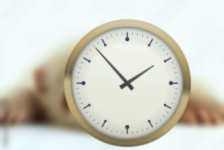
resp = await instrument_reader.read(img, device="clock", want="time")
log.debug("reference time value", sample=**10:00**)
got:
**1:53**
